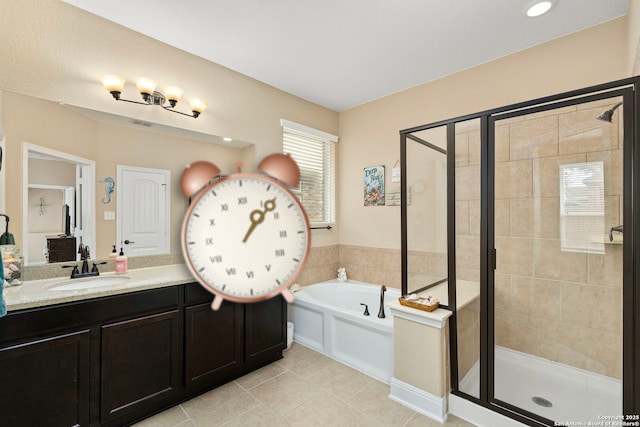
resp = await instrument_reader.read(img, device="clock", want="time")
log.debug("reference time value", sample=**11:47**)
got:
**1:07**
